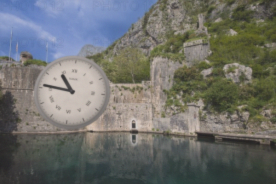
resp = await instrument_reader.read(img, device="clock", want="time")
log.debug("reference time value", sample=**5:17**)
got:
**10:46**
